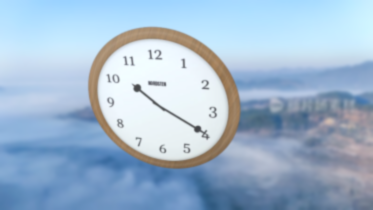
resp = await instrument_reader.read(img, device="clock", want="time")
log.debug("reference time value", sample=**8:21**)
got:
**10:20**
